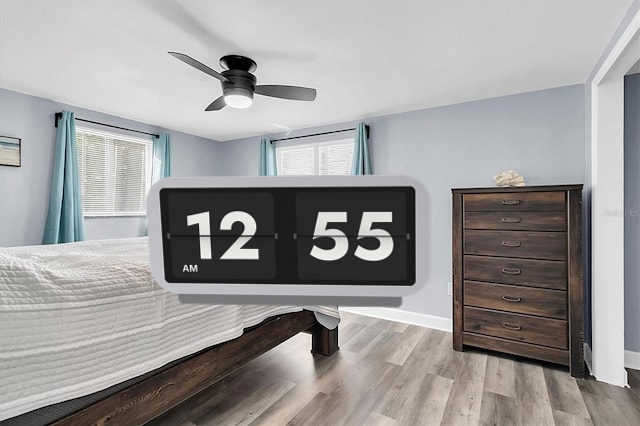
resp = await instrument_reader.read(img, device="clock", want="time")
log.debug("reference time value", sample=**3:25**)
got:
**12:55**
